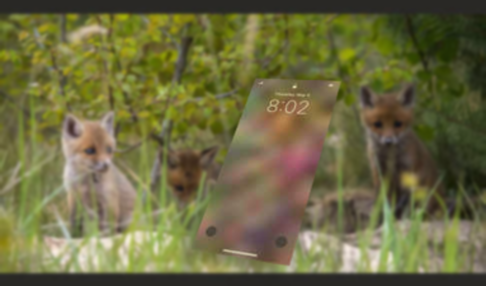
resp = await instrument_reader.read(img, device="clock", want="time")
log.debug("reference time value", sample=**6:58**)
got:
**8:02**
